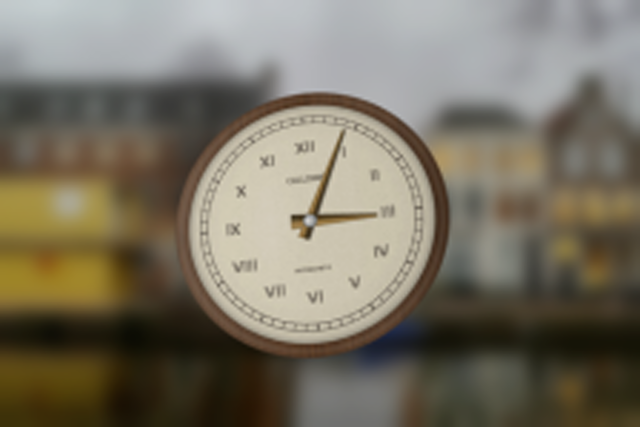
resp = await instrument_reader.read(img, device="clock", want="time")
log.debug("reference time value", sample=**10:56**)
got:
**3:04**
